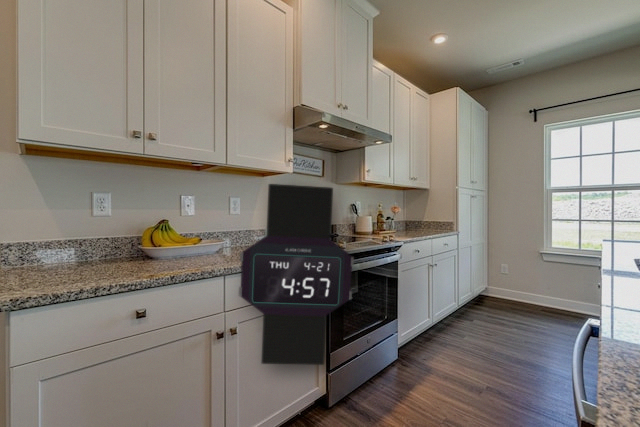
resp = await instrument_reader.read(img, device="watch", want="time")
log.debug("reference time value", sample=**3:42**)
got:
**4:57**
